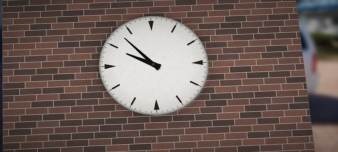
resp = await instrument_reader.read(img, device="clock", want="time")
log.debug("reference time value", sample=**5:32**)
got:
**9:53**
